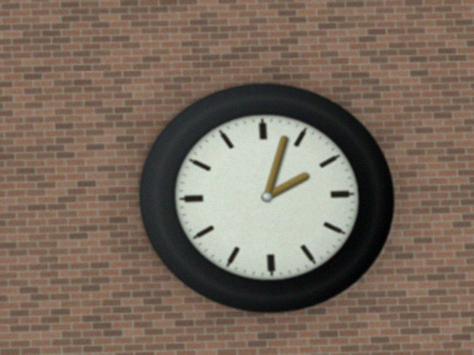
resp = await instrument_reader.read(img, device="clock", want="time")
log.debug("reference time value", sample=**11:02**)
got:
**2:03**
